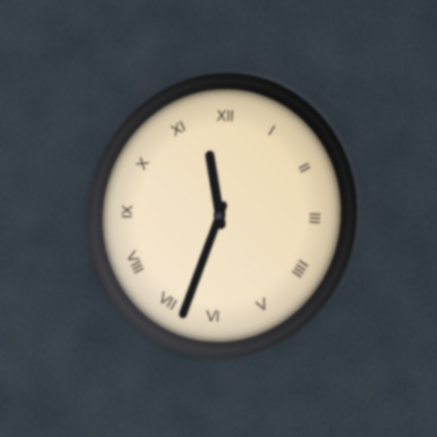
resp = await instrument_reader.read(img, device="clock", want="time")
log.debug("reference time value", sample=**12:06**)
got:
**11:33**
